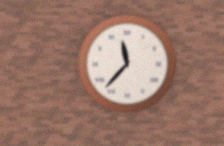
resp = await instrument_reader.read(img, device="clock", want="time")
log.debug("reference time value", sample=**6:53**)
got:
**11:37**
